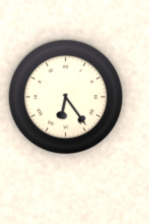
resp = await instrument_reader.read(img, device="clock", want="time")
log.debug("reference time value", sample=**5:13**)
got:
**6:24**
